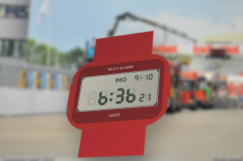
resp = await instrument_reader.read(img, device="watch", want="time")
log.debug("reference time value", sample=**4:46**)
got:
**6:36**
